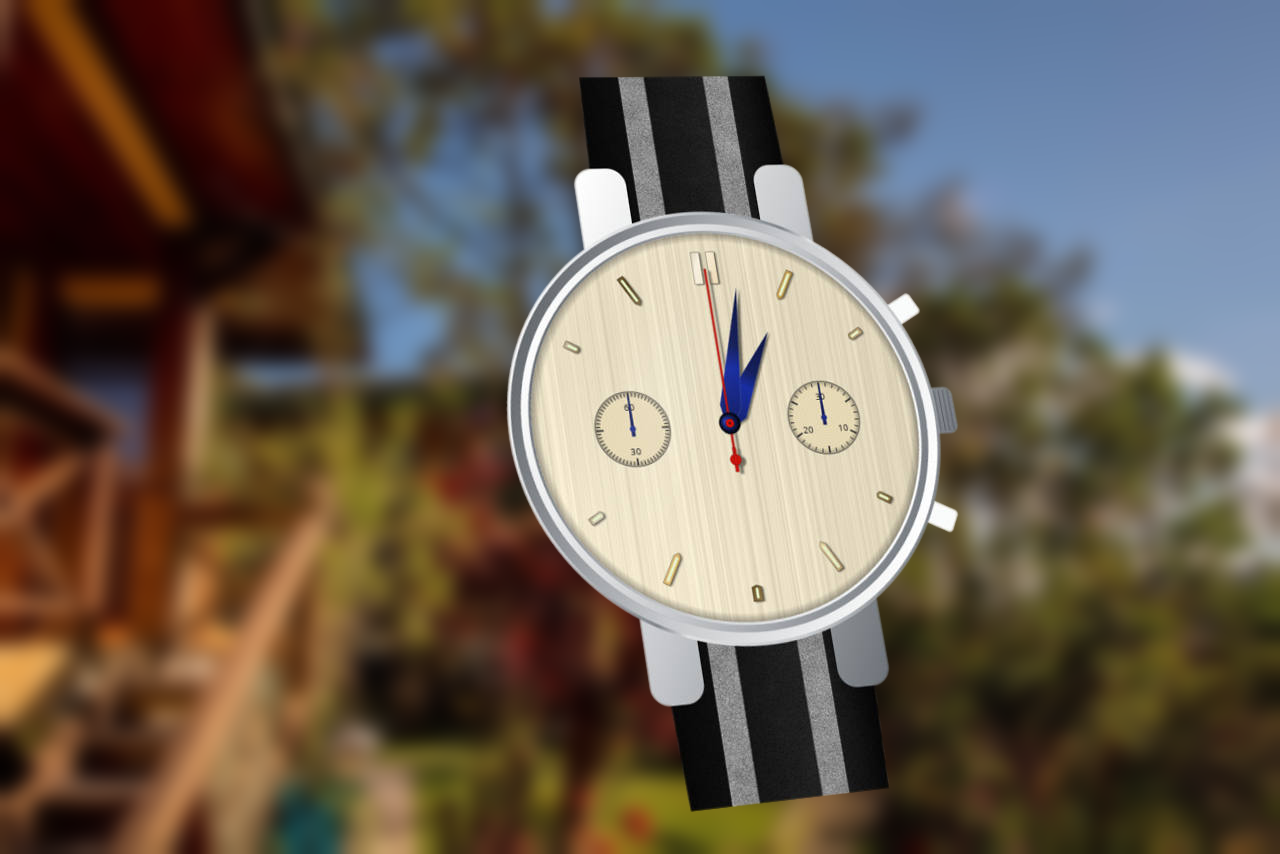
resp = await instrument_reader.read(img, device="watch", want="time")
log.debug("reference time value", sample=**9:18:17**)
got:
**1:02:00**
